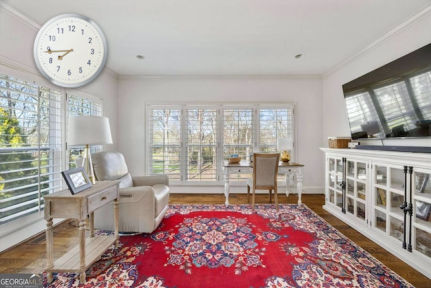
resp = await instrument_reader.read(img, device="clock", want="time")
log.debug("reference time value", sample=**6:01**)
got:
**7:44**
